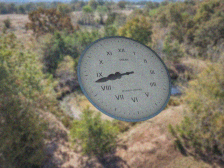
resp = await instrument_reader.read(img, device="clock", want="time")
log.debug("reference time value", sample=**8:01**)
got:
**8:43**
